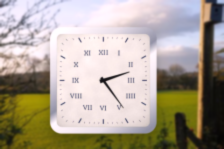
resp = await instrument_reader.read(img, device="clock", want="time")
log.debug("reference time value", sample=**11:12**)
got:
**2:24**
